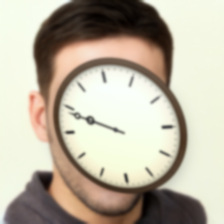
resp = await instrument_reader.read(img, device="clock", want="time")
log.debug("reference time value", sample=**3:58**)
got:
**9:49**
